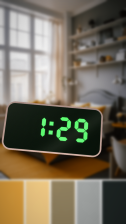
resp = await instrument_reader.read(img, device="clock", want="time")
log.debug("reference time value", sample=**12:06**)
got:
**1:29**
